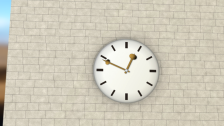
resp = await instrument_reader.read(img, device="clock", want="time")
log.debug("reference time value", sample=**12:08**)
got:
**12:49**
